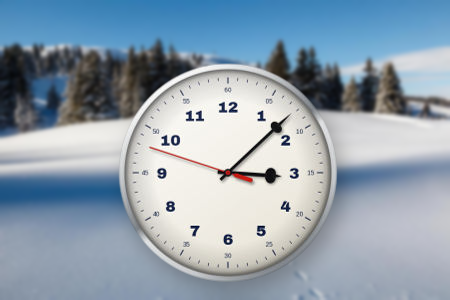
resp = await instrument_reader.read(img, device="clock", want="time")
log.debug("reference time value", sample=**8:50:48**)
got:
**3:07:48**
